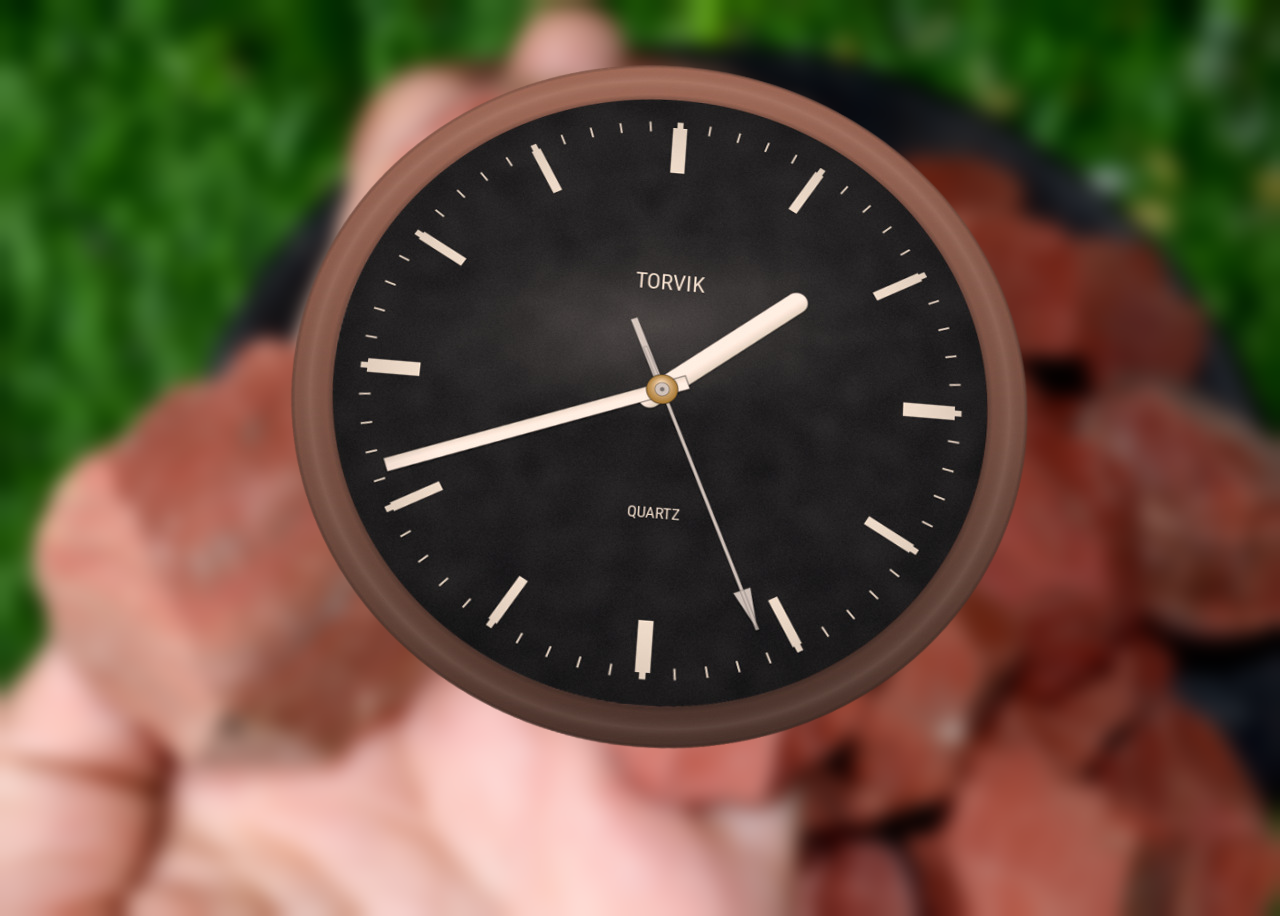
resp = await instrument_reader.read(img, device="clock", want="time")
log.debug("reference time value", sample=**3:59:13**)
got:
**1:41:26**
